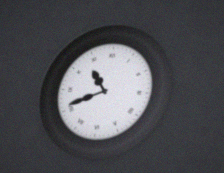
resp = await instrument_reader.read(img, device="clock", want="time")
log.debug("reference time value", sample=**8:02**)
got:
**10:41**
